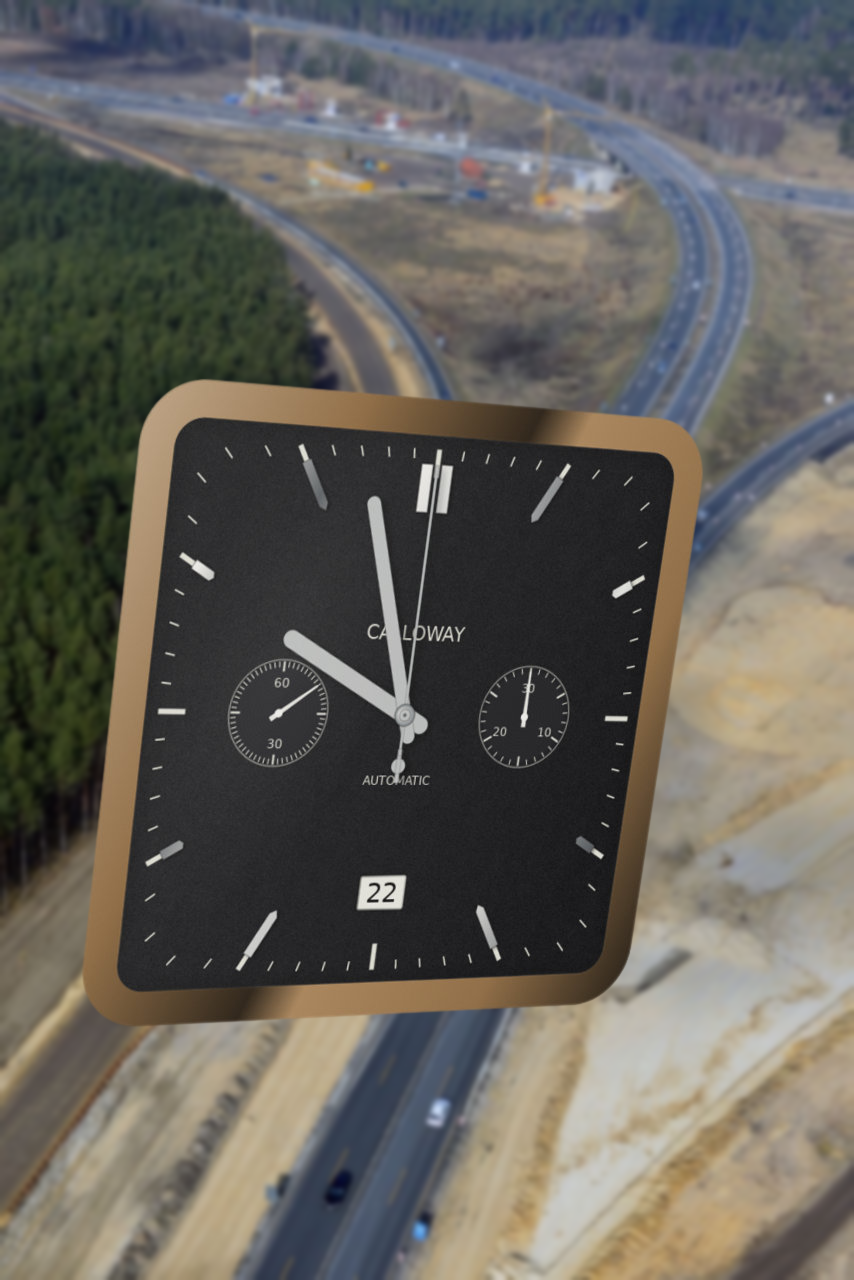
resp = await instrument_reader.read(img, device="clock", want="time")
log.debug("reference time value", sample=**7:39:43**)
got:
**9:57:09**
